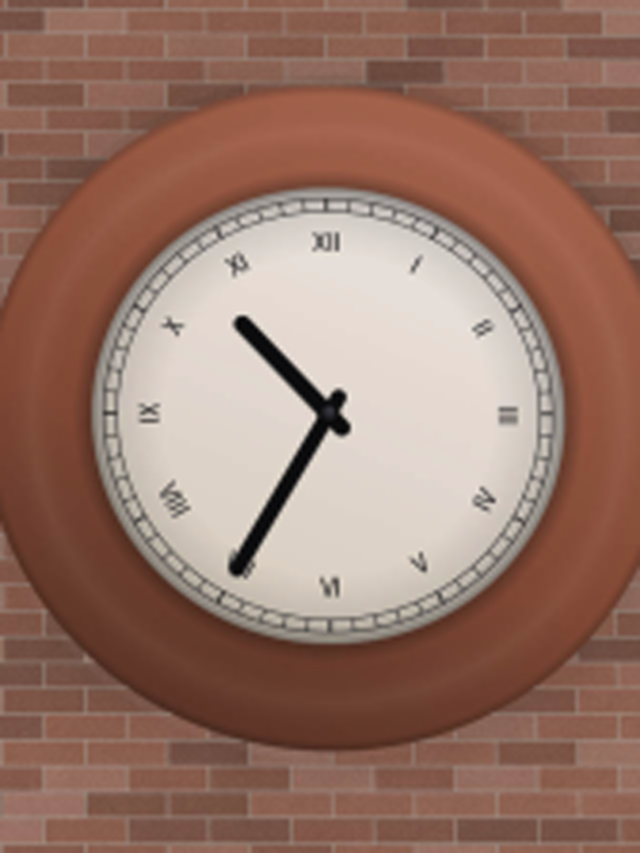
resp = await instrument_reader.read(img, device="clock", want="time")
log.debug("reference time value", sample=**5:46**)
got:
**10:35**
